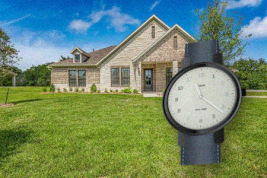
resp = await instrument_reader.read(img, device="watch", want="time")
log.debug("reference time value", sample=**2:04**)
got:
**11:22**
